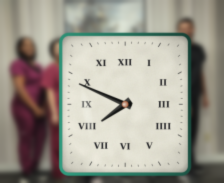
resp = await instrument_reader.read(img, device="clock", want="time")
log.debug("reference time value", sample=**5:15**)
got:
**7:49**
